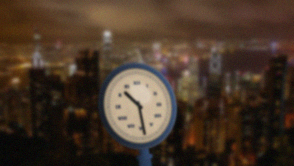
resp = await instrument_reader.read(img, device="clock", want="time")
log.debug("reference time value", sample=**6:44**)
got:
**10:29**
